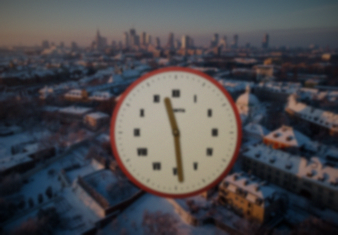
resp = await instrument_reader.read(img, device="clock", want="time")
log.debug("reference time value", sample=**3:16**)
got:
**11:29**
